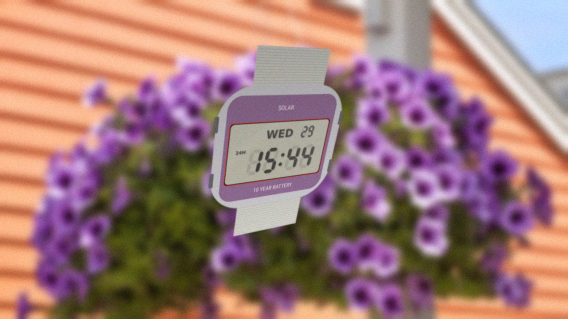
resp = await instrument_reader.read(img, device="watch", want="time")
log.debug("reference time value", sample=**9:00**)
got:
**15:44**
